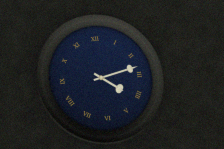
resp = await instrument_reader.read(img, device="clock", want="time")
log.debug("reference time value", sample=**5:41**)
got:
**4:13**
